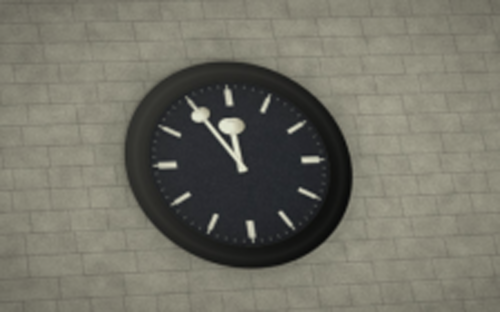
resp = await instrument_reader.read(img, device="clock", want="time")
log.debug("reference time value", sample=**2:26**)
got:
**11:55**
